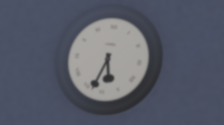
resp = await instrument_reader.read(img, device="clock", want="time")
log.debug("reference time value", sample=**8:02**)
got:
**5:33**
